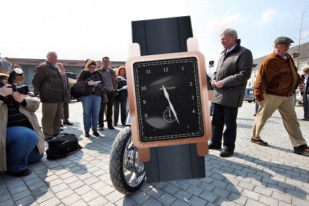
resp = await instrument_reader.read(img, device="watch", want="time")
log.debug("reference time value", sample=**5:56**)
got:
**11:27**
